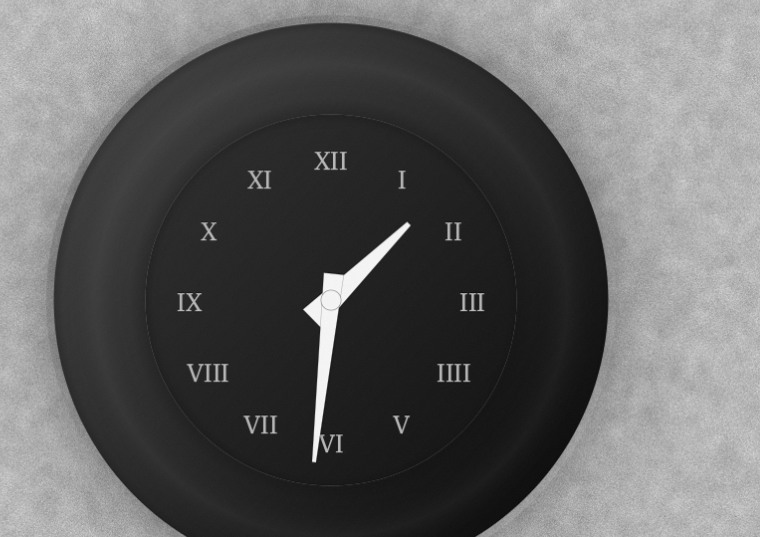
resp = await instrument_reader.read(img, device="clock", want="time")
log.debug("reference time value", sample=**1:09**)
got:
**1:31**
